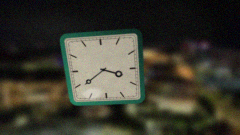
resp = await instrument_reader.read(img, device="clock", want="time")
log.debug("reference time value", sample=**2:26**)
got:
**3:39**
